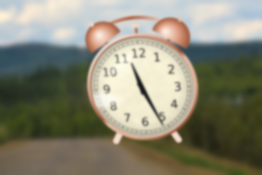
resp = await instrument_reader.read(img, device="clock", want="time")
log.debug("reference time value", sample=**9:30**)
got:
**11:26**
